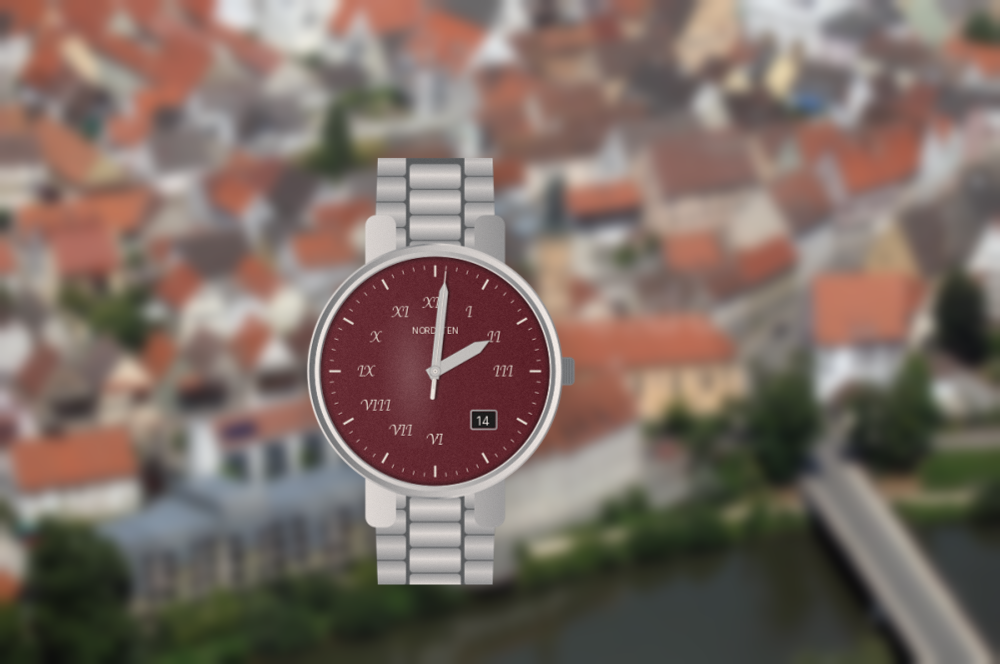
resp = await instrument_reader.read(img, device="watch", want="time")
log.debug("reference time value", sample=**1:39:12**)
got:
**2:01:01**
